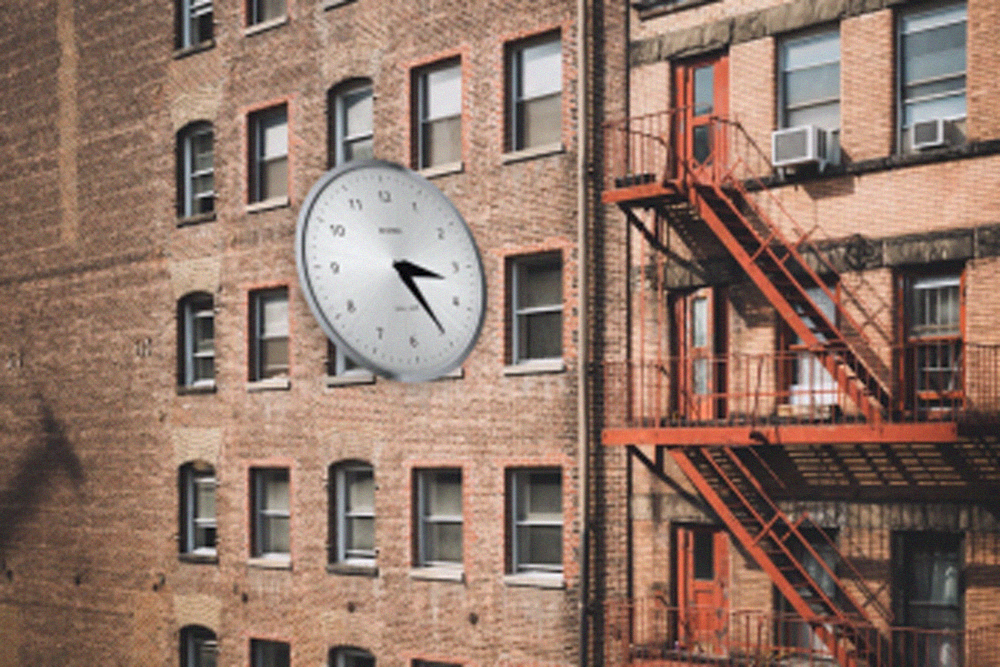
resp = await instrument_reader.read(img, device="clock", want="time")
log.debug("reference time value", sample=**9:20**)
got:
**3:25**
